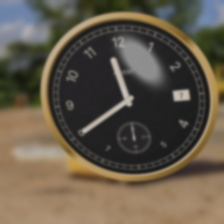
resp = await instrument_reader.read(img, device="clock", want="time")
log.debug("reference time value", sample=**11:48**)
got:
**11:40**
